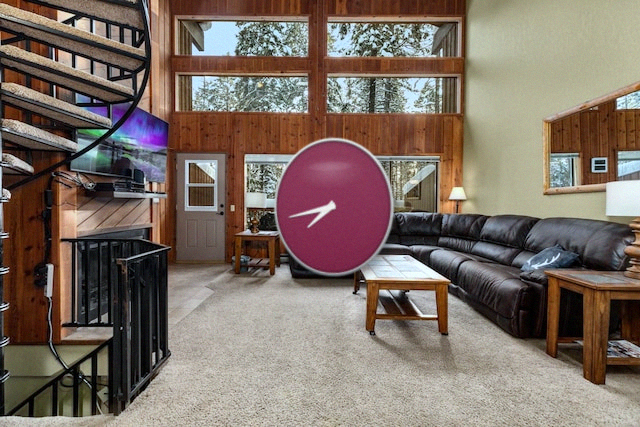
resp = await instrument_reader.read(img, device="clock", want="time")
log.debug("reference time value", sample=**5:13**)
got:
**7:43**
